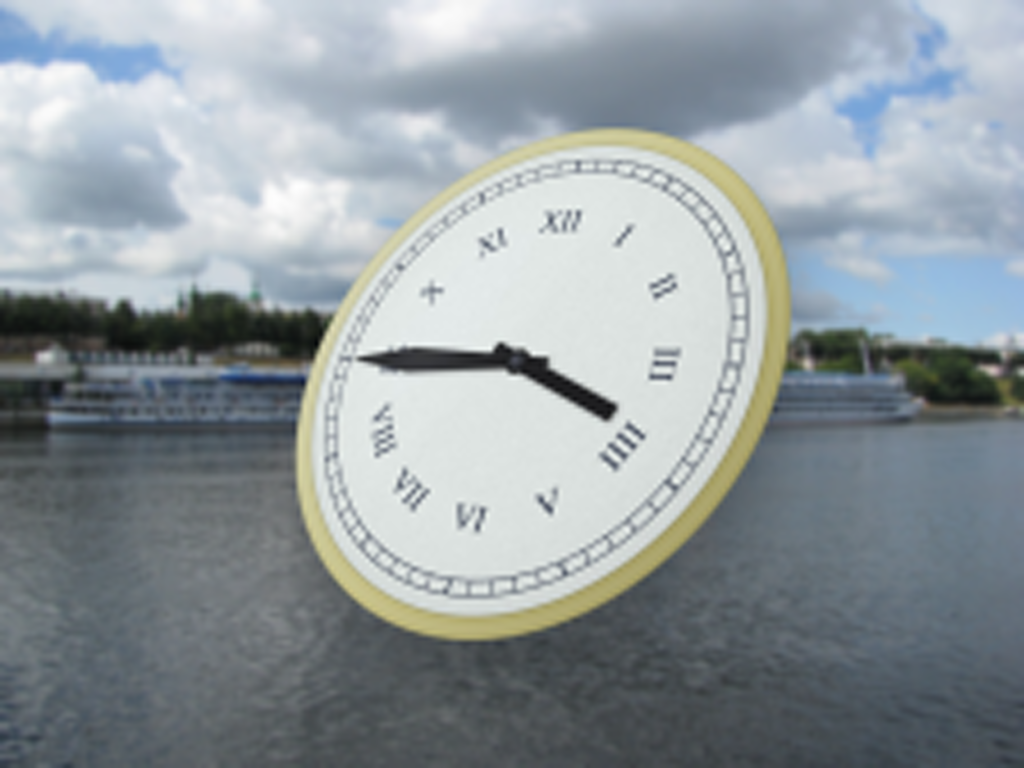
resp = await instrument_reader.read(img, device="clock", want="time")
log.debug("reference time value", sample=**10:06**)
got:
**3:45**
